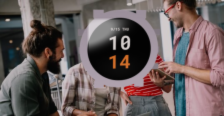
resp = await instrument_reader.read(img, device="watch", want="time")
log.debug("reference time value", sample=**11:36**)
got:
**10:14**
